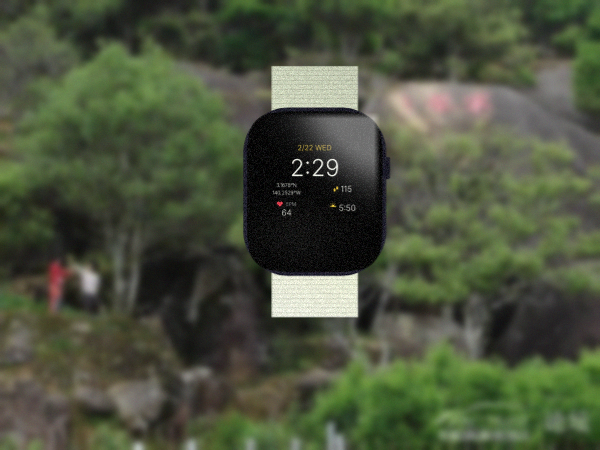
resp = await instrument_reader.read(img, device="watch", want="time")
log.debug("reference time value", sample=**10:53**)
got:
**2:29**
